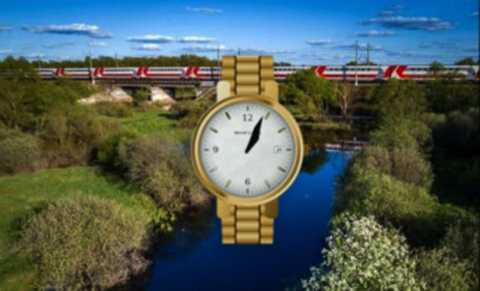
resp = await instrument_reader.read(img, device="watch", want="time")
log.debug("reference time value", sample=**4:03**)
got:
**1:04**
